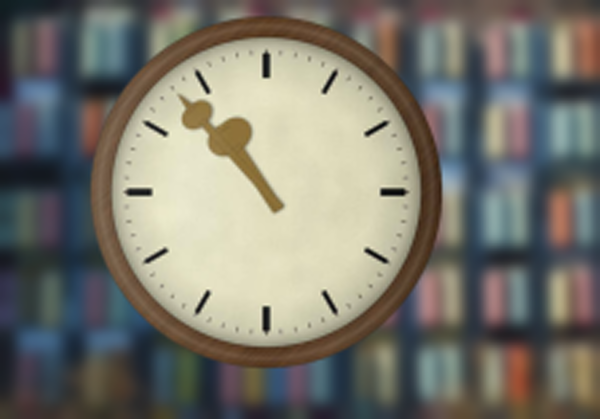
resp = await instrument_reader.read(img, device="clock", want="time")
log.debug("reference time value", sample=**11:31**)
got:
**10:53**
